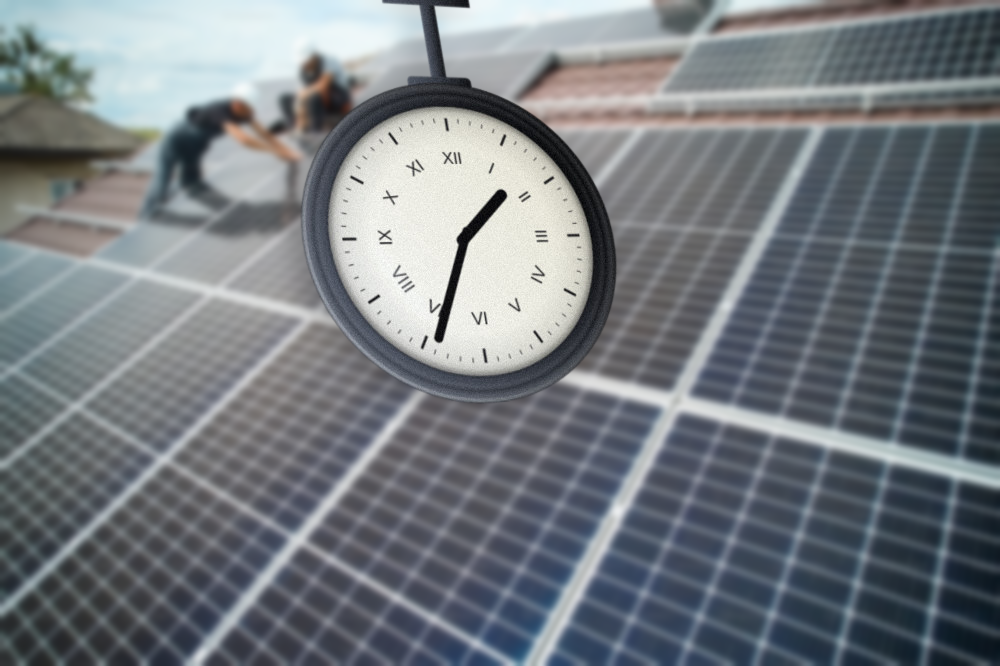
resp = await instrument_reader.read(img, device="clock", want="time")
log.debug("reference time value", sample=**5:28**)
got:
**1:34**
